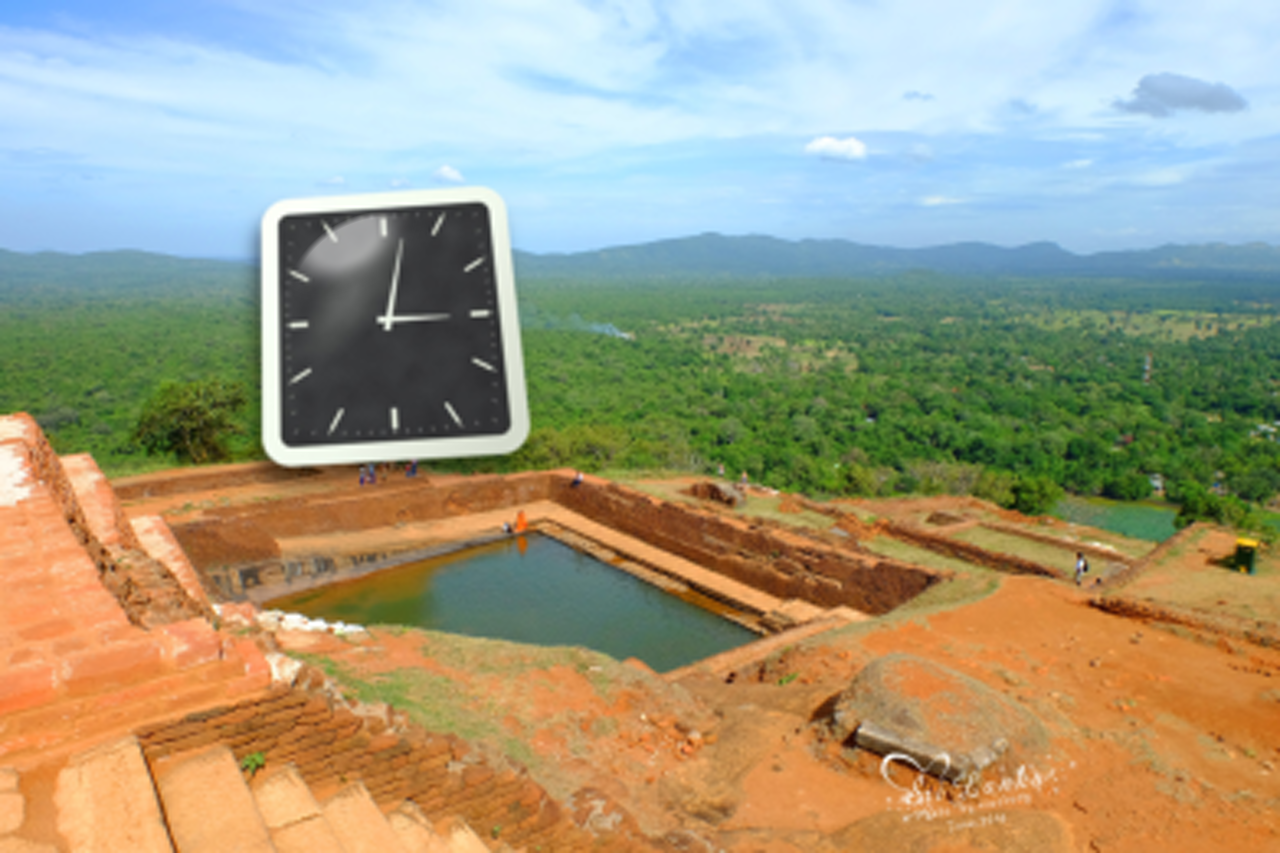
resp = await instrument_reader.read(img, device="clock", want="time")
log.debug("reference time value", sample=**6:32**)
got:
**3:02**
